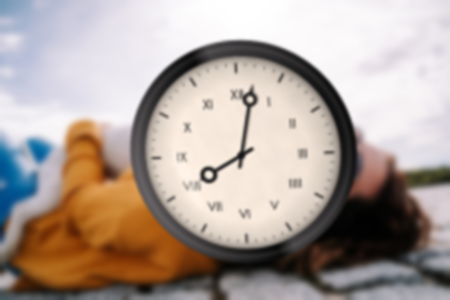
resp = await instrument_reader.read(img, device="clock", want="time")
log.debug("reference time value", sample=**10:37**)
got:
**8:02**
